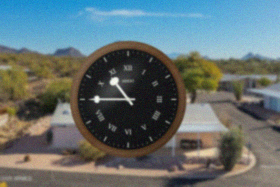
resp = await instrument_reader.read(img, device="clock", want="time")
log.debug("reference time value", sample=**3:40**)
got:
**10:45**
